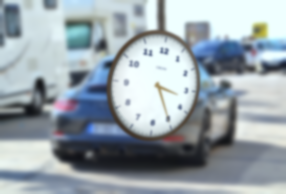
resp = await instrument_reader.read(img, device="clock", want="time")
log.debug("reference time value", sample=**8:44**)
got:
**3:25**
